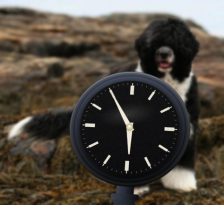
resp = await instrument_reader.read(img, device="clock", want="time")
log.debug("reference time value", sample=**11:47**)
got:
**5:55**
